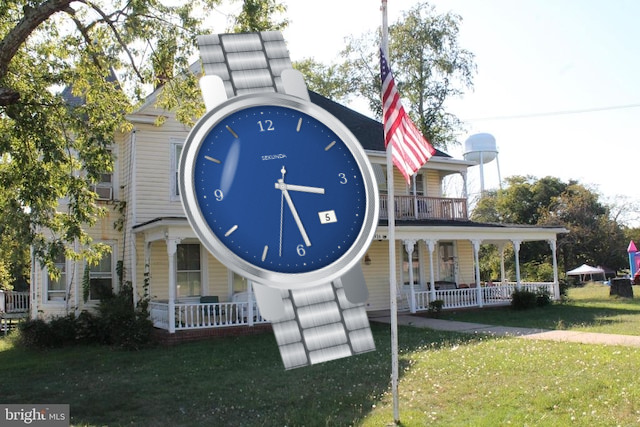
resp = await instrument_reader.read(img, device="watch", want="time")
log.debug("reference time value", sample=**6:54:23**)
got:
**3:28:33**
